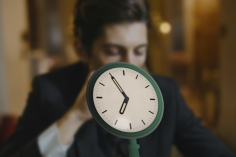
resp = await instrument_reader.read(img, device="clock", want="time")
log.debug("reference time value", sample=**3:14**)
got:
**6:55**
